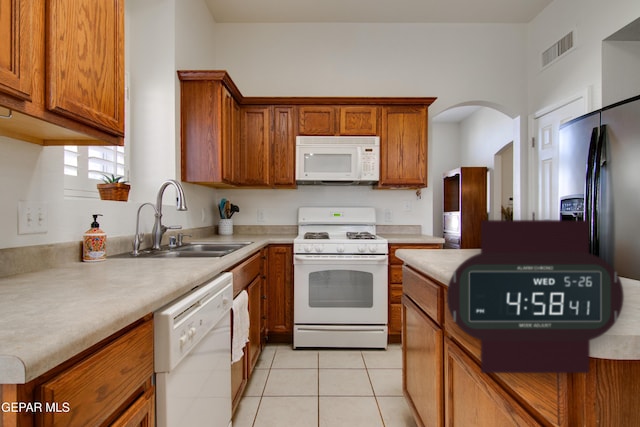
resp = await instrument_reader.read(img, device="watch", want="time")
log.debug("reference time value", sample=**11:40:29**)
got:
**4:58:41**
